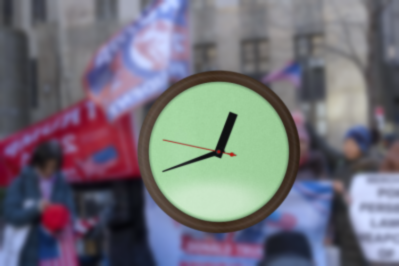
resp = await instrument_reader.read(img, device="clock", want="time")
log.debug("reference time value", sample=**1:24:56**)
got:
**12:41:47**
